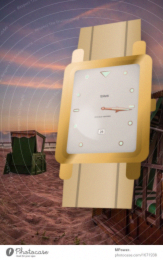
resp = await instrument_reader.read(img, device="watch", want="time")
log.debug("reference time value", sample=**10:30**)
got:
**3:16**
